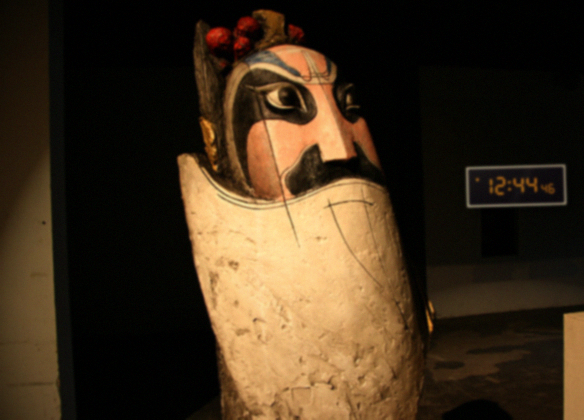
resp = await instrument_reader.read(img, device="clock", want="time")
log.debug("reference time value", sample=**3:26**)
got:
**12:44**
